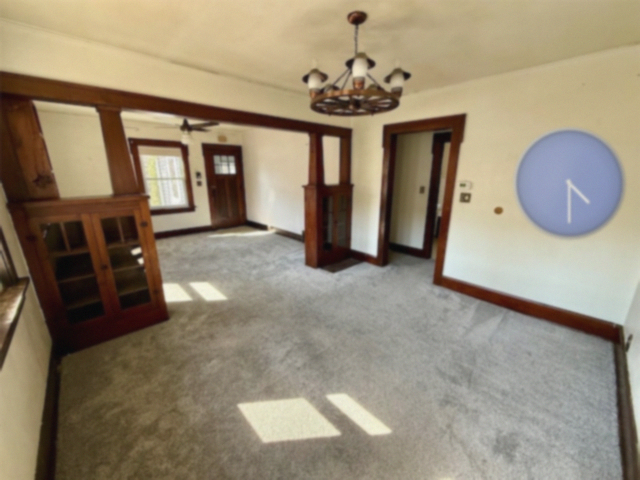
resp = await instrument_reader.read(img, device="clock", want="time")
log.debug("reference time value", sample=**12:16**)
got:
**4:30**
